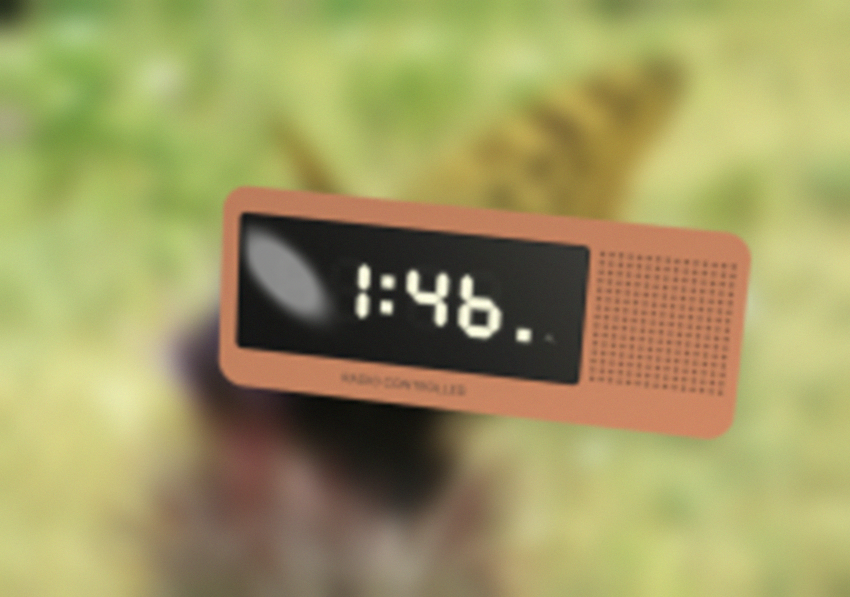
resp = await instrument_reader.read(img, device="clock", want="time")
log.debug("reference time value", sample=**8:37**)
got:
**1:46**
